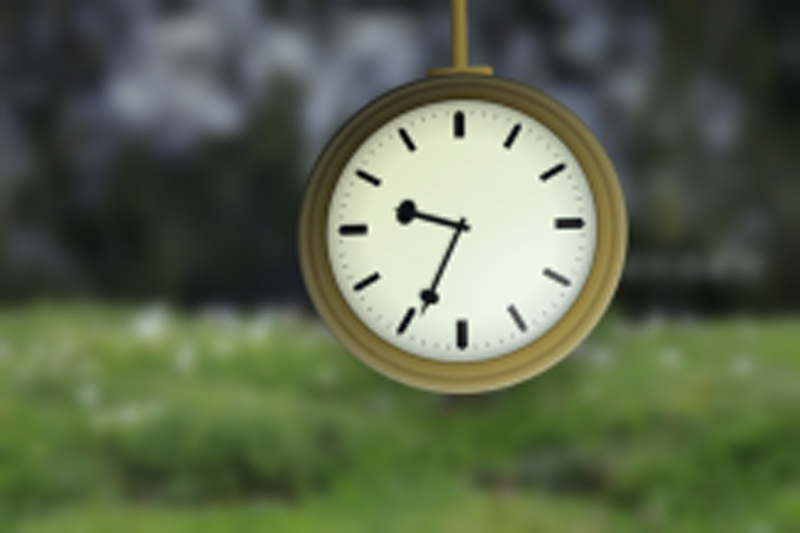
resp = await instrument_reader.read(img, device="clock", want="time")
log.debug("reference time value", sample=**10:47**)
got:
**9:34**
